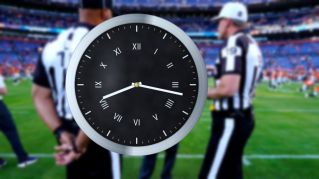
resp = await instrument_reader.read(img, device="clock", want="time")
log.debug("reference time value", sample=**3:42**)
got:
**8:17**
